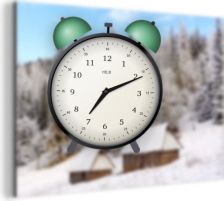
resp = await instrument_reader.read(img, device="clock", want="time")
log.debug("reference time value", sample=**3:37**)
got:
**7:11**
